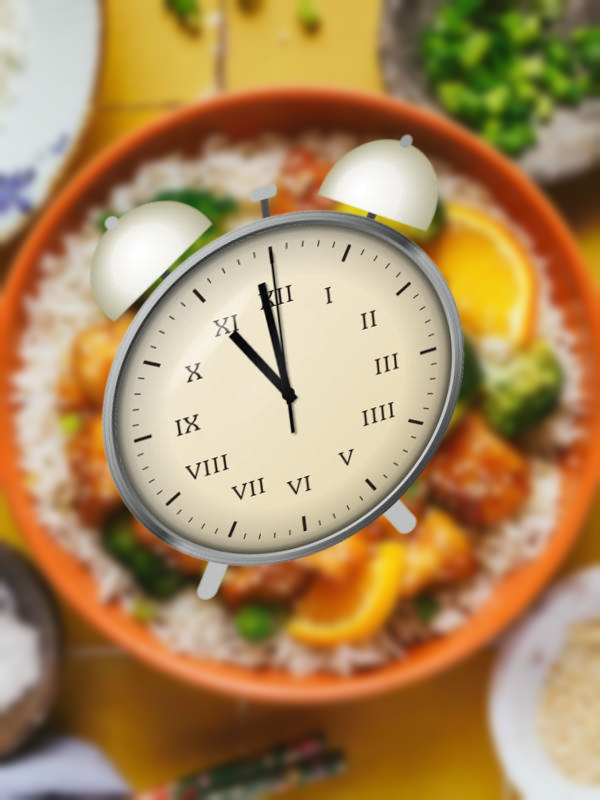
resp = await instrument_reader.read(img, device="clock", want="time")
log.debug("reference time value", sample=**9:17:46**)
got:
**10:59:00**
